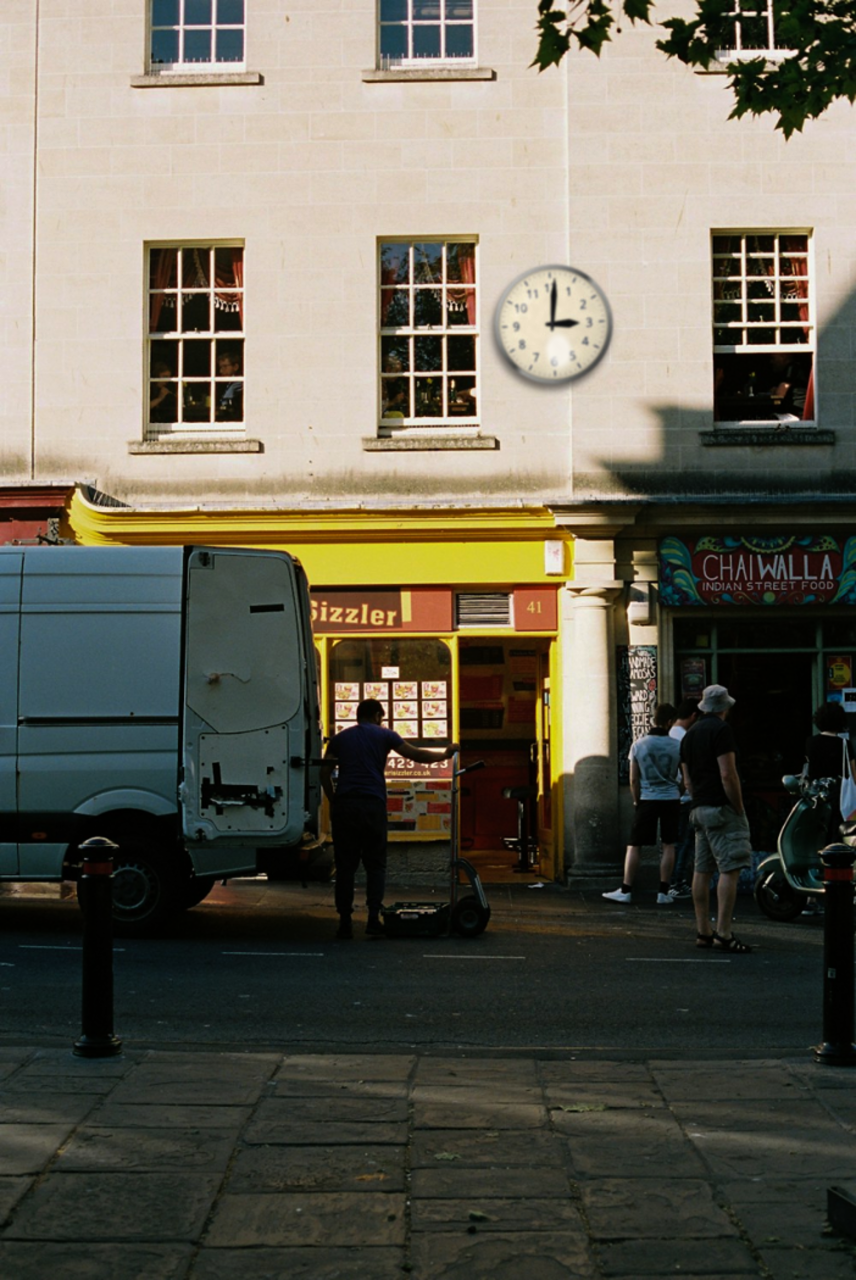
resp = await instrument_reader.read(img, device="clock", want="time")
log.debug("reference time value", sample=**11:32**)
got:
**3:01**
